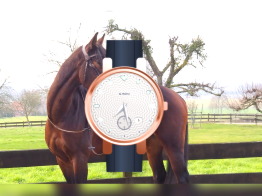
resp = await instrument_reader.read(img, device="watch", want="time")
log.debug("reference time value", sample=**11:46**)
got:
**7:28**
